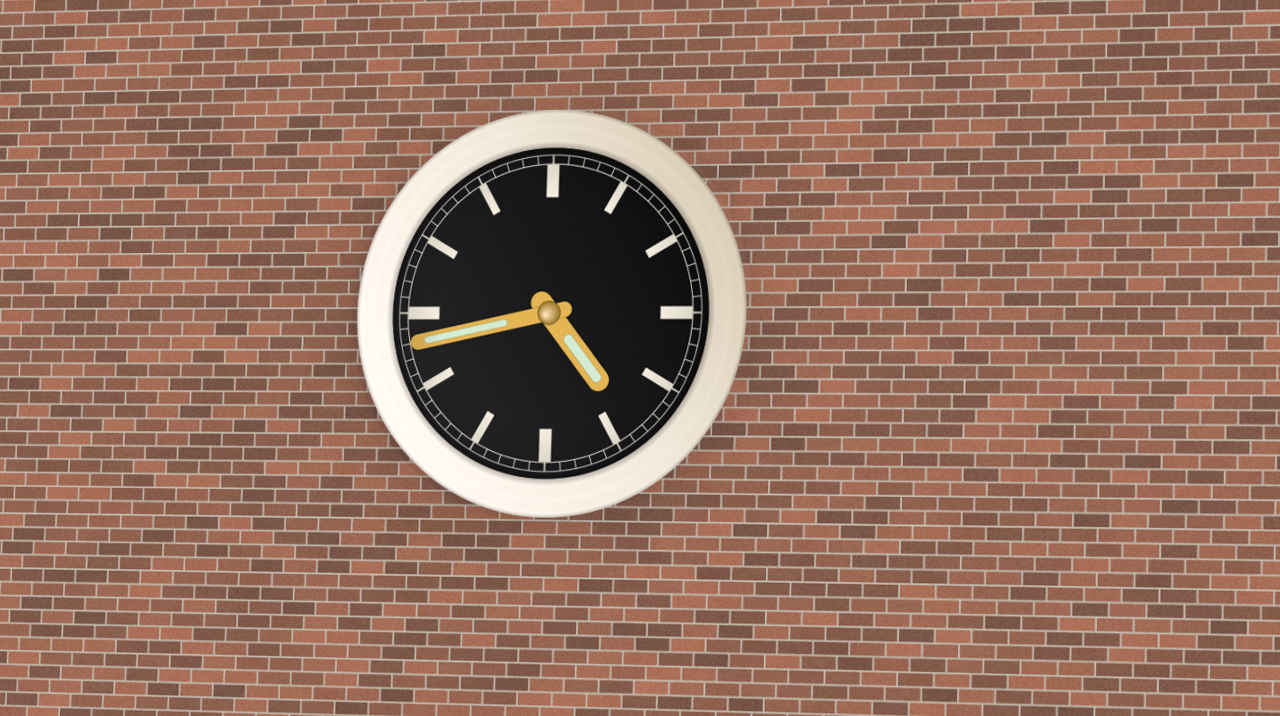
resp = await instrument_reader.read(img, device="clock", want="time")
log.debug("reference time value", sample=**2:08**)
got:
**4:43**
